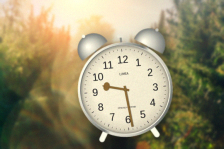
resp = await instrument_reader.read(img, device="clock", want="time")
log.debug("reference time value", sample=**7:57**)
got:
**9:29**
